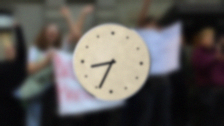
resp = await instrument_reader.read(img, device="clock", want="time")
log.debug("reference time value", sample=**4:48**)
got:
**8:34**
